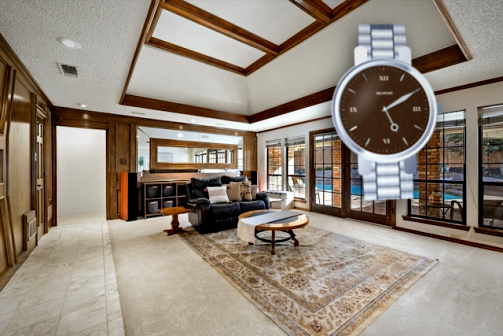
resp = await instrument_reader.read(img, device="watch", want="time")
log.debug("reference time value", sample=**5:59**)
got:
**5:10**
